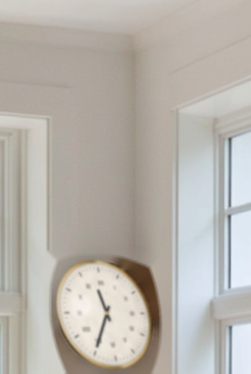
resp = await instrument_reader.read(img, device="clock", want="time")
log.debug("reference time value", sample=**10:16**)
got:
**11:35**
